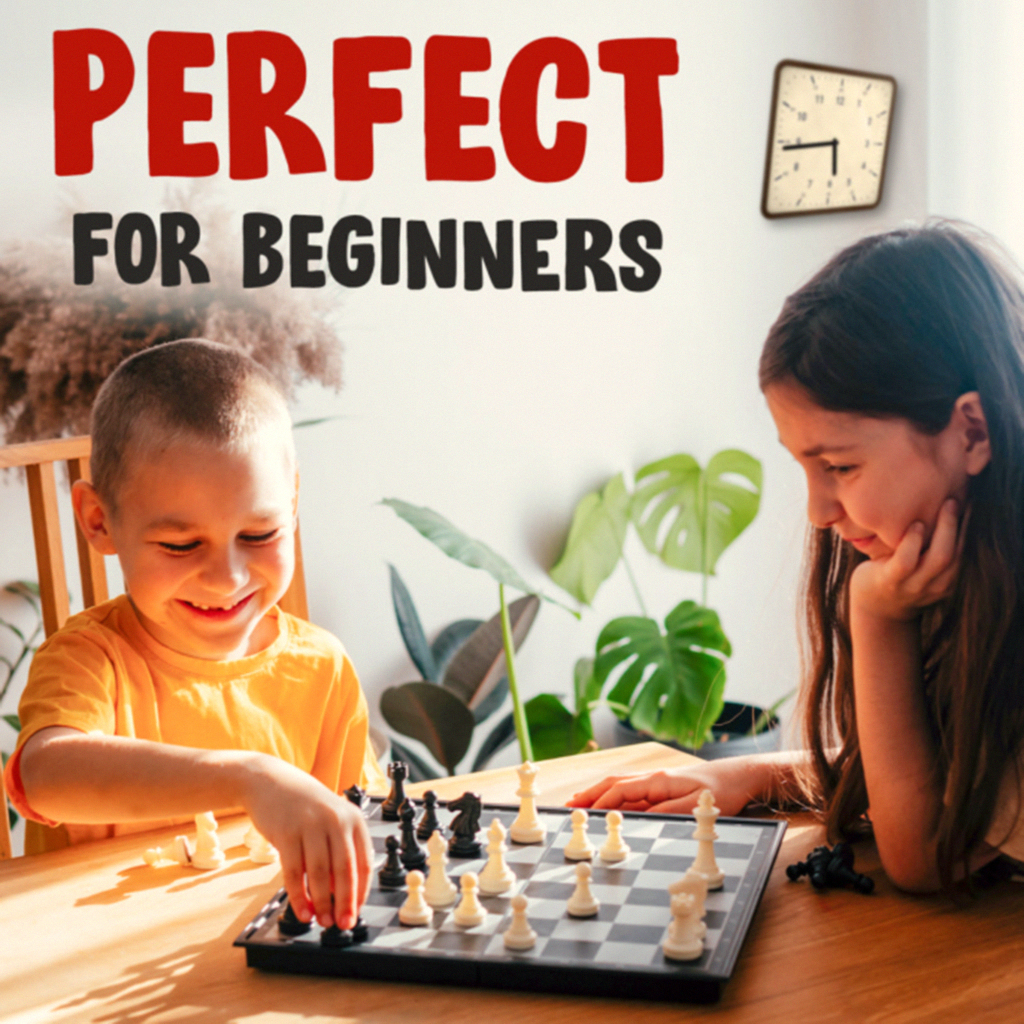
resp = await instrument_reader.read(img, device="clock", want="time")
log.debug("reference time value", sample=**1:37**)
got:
**5:44**
